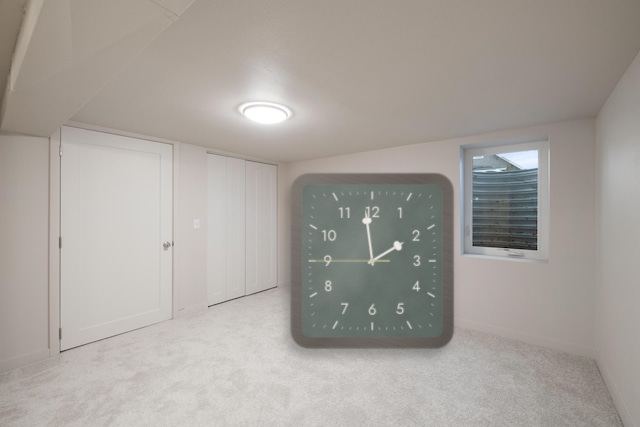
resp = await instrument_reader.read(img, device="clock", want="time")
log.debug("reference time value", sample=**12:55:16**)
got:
**1:58:45**
